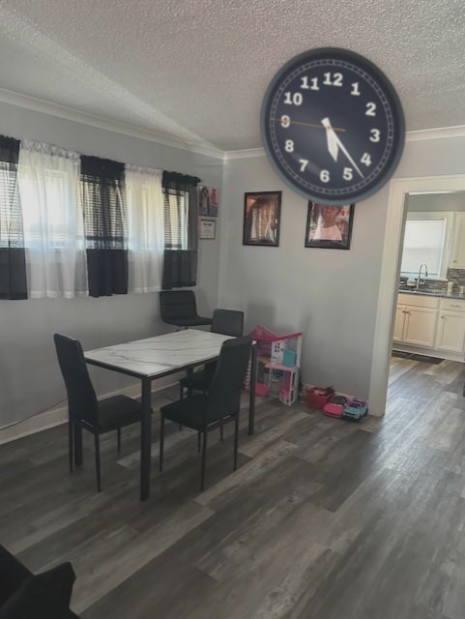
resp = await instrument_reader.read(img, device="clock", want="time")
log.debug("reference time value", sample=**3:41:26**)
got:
**5:22:45**
